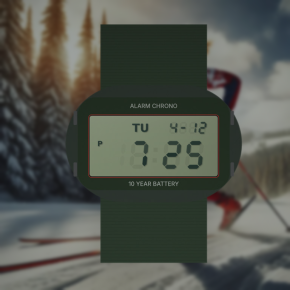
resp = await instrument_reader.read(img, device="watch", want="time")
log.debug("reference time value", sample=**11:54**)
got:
**7:25**
